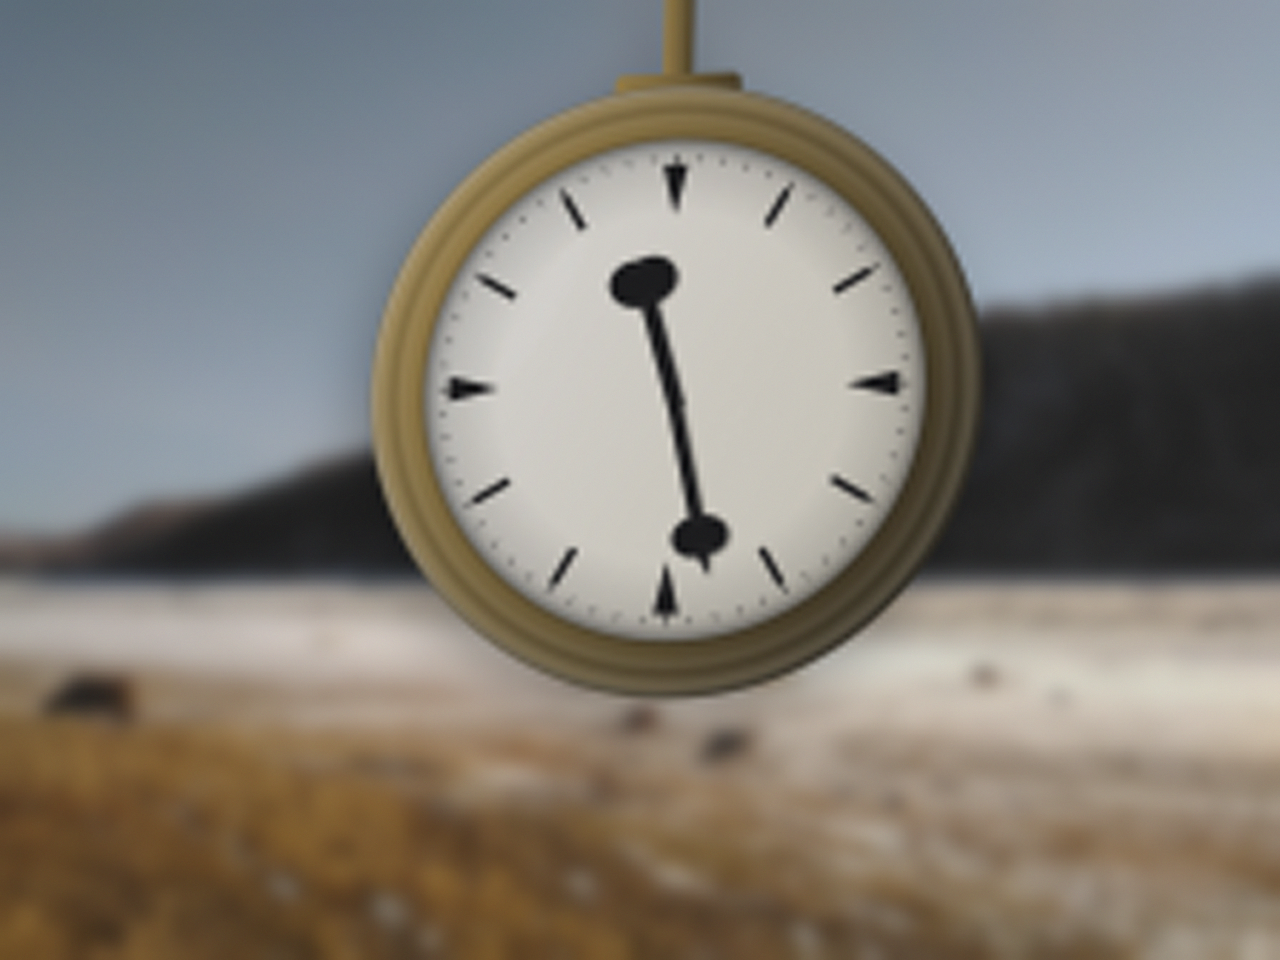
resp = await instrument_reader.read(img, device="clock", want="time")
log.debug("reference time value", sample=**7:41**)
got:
**11:28**
